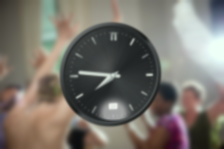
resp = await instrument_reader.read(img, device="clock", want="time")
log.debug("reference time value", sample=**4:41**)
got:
**7:46**
